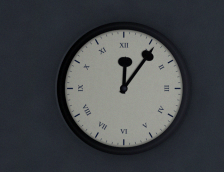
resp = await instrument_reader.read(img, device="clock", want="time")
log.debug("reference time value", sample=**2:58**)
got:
**12:06**
